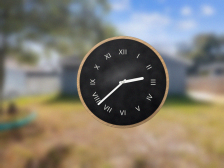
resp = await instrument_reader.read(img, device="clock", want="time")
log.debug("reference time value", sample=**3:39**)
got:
**2:38**
